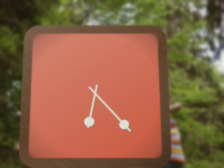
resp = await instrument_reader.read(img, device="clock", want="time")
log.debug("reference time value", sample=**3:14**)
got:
**6:23**
